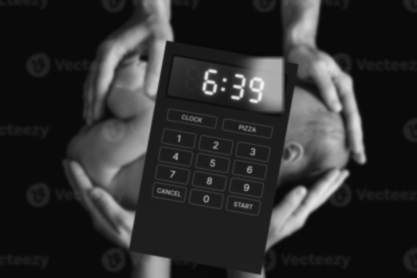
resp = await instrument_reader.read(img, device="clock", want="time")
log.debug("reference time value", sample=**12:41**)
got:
**6:39**
